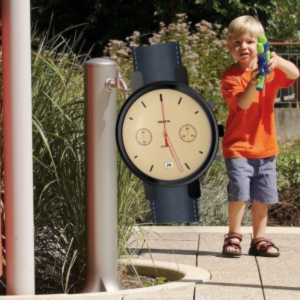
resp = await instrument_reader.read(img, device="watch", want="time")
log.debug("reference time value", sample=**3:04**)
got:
**5:27**
